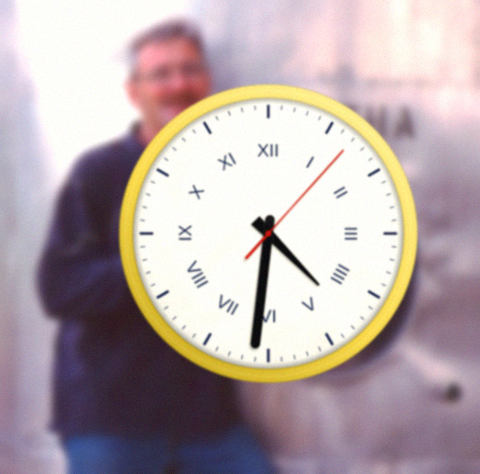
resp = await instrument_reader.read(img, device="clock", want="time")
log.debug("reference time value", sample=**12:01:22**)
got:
**4:31:07**
